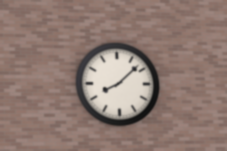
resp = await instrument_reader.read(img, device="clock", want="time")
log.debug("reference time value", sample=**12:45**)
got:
**8:08**
